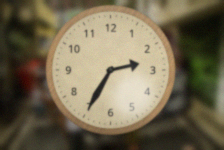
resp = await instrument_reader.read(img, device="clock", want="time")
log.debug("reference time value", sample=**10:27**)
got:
**2:35**
